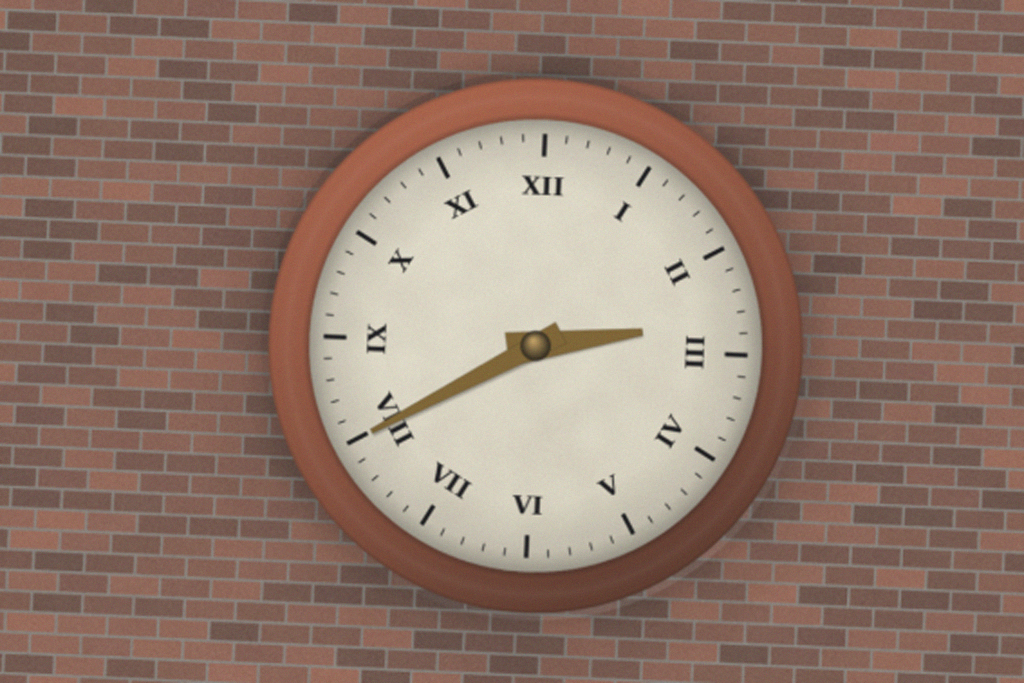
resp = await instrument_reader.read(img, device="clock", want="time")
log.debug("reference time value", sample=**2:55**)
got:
**2:40**
